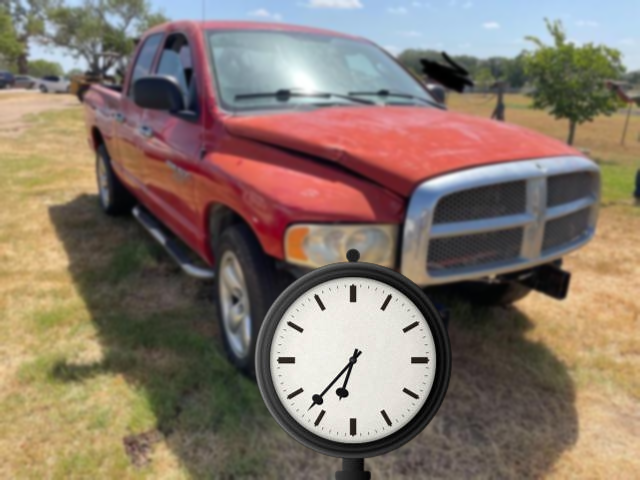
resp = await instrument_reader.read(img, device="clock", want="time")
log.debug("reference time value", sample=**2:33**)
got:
**6:37**
